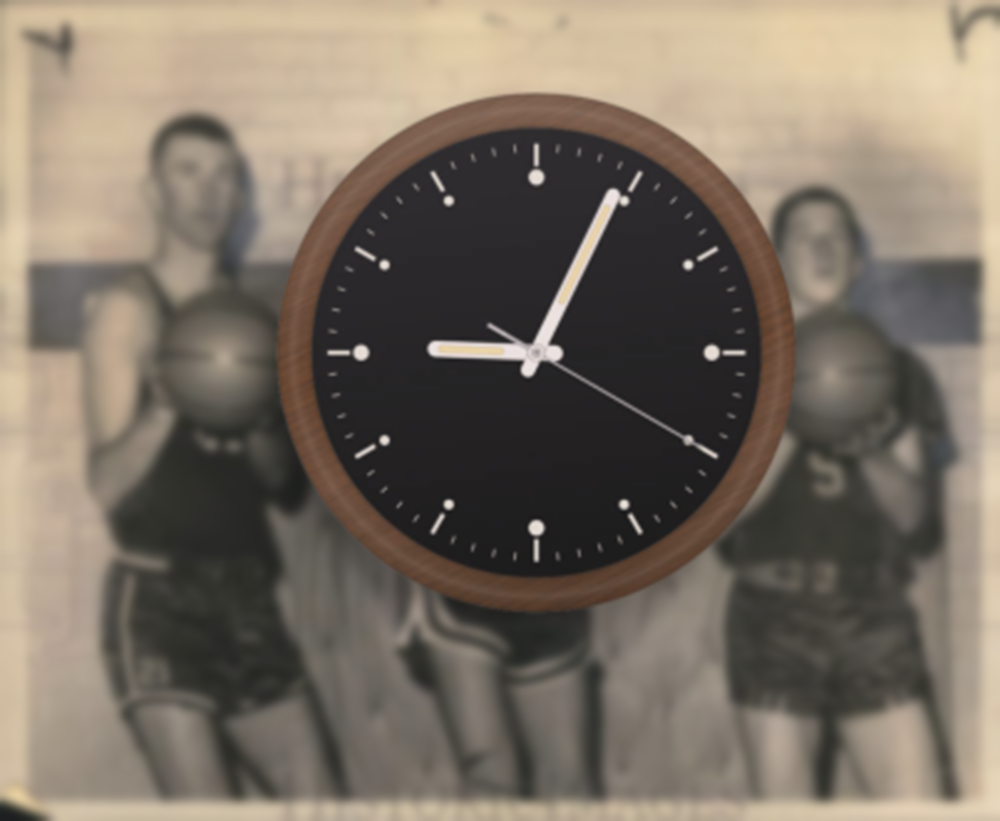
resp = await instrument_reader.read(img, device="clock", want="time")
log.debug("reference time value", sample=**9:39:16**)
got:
**9:04:20**
